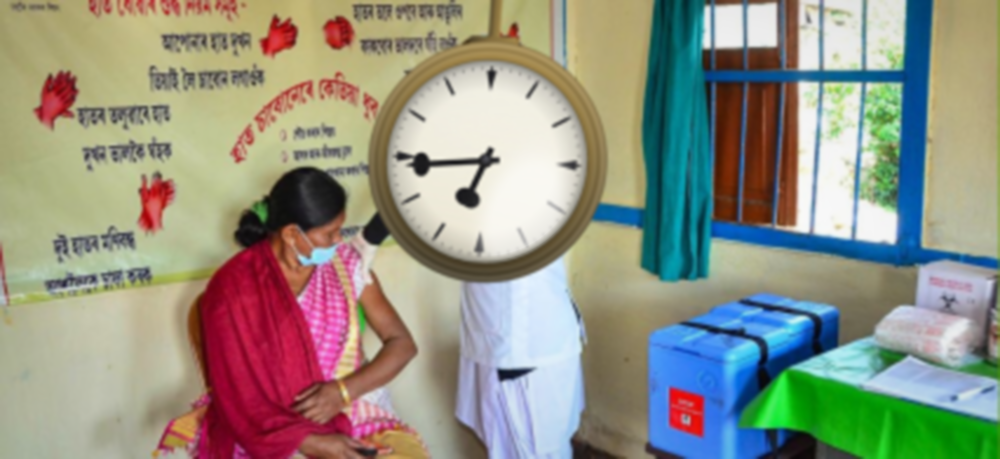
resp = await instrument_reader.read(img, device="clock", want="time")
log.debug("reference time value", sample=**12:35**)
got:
**6:44**
